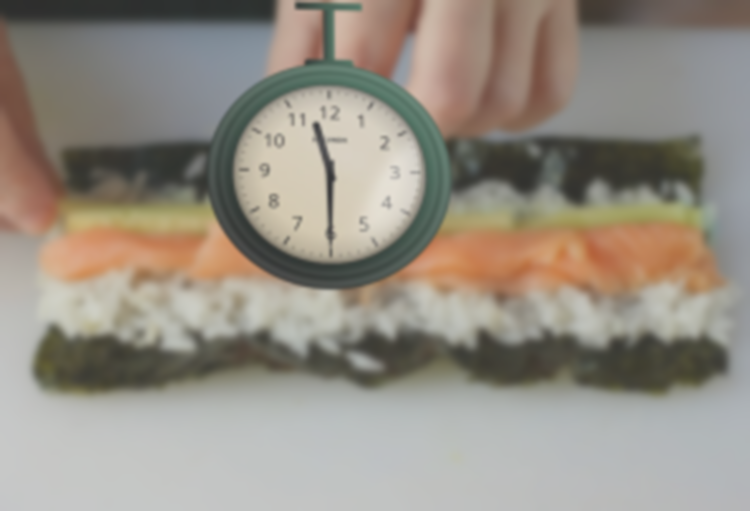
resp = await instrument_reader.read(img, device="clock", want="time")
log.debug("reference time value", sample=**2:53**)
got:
**11:30**
